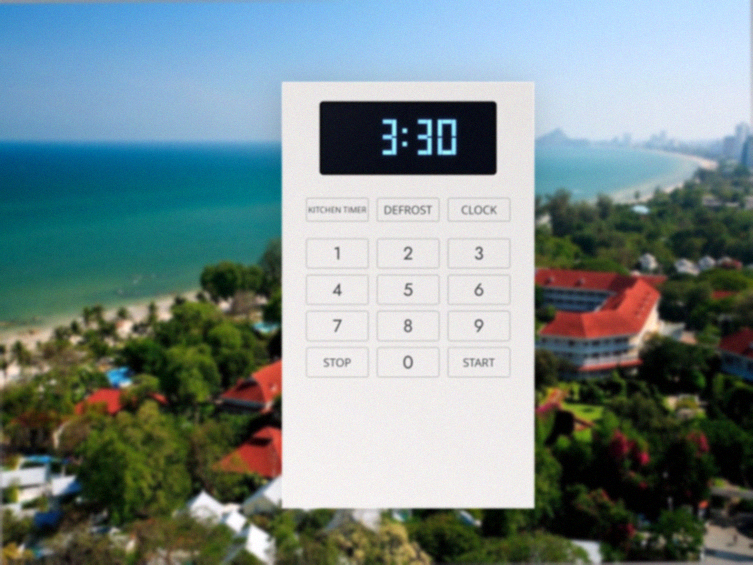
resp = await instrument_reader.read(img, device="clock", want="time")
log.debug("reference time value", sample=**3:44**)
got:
**3:30**
